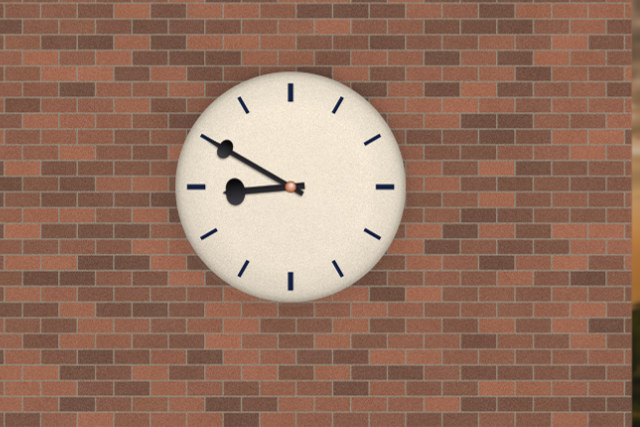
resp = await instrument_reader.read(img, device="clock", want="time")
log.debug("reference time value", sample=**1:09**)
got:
**8:50**
